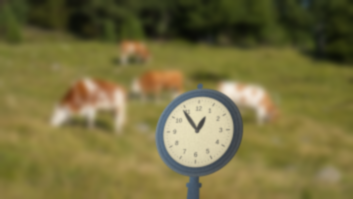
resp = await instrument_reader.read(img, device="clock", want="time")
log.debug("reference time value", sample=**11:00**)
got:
**12:54**
